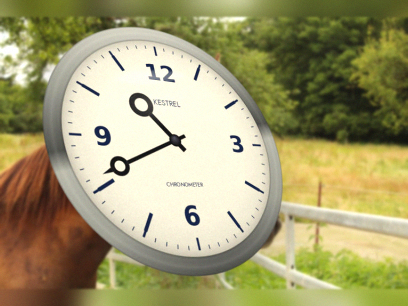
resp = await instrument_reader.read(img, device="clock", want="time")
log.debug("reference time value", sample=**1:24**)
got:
**10:41**
